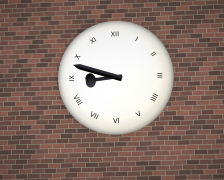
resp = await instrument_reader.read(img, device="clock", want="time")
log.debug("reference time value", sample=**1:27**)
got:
**8:48**
